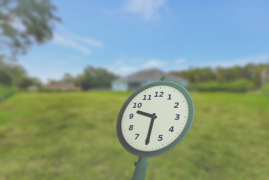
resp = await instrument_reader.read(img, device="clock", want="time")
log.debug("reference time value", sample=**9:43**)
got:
**9:30**
